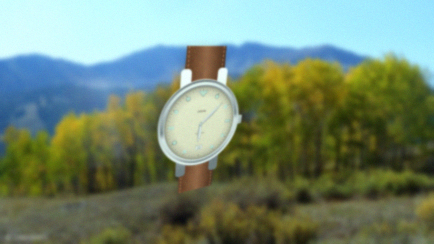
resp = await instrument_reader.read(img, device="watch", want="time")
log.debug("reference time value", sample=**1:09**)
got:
**6:08**
